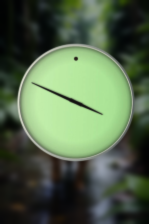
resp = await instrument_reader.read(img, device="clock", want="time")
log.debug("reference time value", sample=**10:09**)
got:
**3:49**
